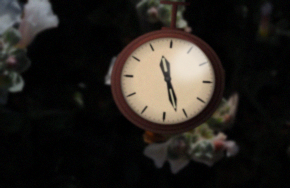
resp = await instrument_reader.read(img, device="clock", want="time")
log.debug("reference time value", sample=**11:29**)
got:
**11:27**
